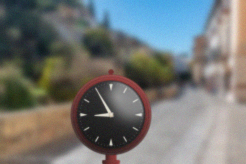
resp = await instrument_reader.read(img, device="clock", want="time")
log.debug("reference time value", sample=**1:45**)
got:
**8:55**
